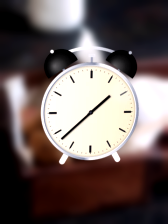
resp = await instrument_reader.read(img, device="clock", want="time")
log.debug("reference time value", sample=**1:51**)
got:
**1:38**
